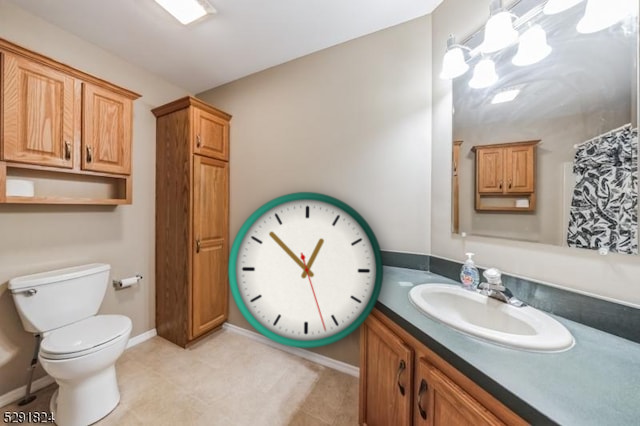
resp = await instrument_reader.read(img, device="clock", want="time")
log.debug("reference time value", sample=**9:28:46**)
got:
**12:52:27**
